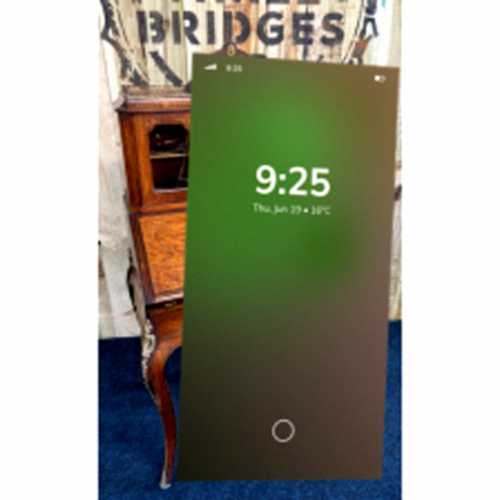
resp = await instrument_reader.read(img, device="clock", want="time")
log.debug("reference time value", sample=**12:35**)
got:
**9:25**
